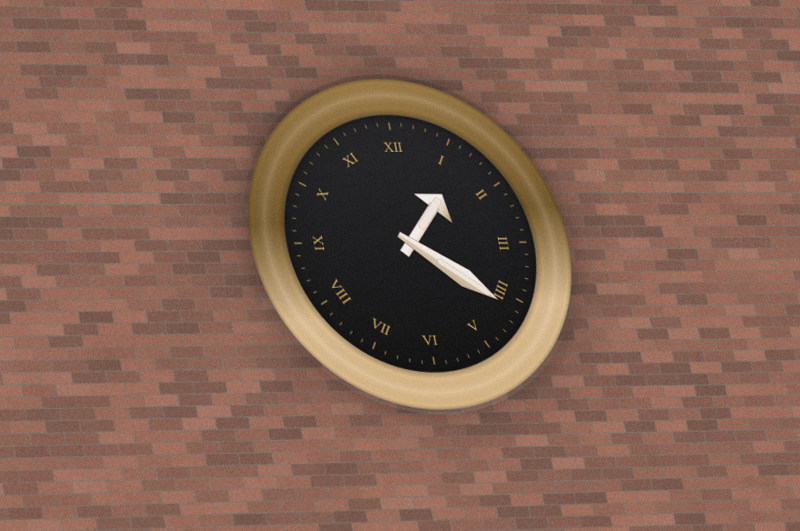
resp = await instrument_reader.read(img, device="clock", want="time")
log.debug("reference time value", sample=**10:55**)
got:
**1:21**
